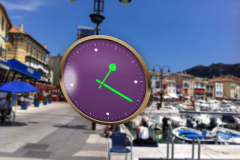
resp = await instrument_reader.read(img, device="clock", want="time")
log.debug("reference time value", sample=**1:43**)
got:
**1:21**
